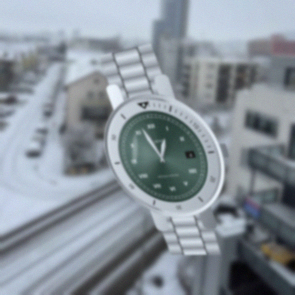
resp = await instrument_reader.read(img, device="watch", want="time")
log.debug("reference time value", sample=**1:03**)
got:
**12:57**
